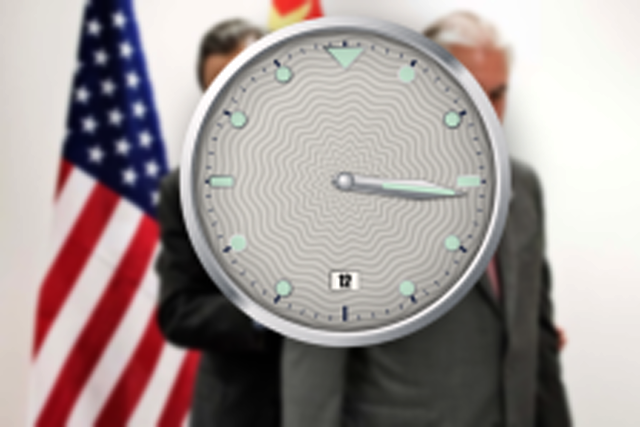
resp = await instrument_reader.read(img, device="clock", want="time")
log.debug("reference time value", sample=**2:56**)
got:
**3:16**
